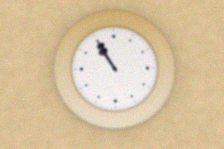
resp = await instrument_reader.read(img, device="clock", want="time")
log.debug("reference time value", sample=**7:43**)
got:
**10:55**
